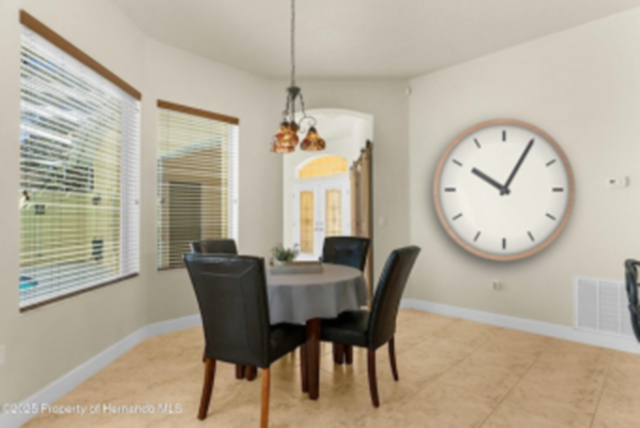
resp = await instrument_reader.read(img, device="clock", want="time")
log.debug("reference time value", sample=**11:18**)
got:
**10:05**
